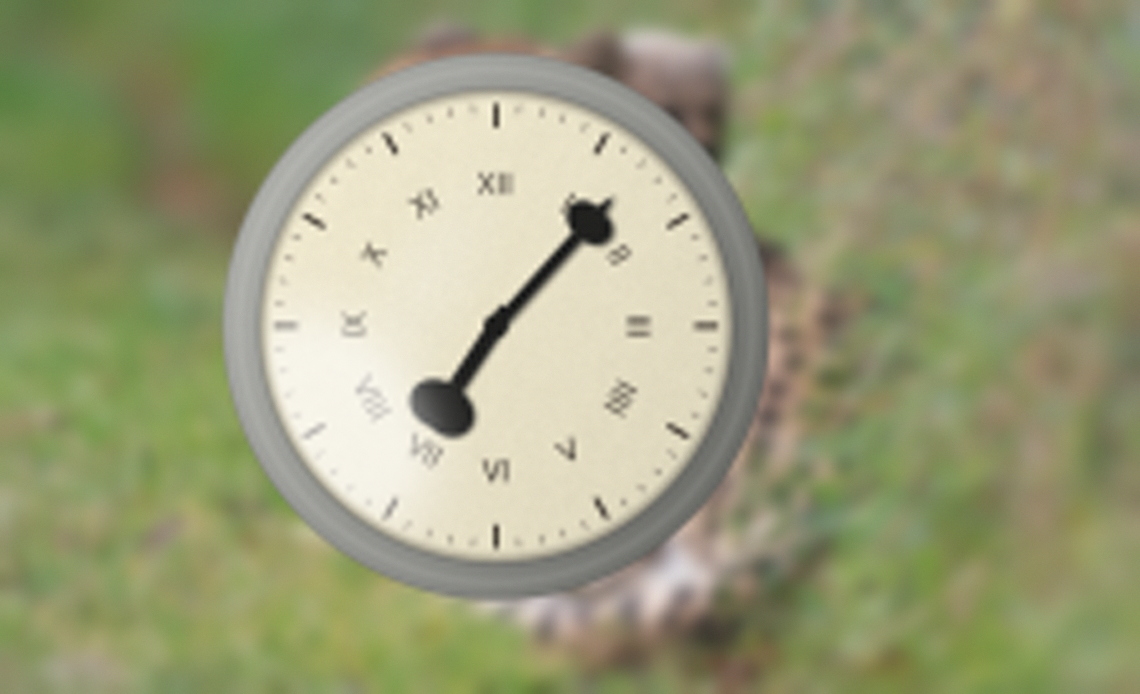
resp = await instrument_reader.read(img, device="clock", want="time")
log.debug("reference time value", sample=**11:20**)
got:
**7:07**
